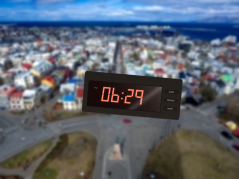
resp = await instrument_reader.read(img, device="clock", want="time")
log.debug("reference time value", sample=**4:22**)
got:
**6:29**
